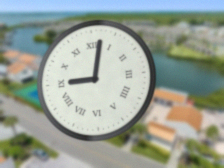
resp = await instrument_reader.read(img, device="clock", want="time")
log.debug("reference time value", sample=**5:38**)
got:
**9:02**
